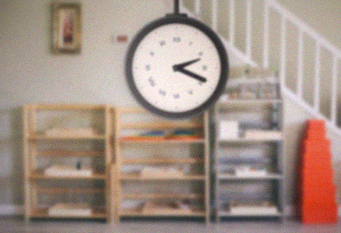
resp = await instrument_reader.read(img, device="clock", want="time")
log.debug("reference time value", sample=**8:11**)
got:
**2:19**
